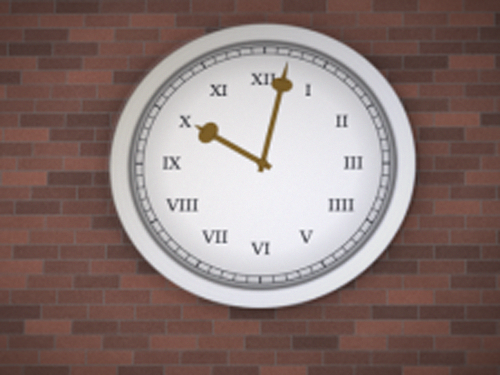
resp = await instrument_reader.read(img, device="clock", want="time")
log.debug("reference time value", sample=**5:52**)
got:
**10:02**
